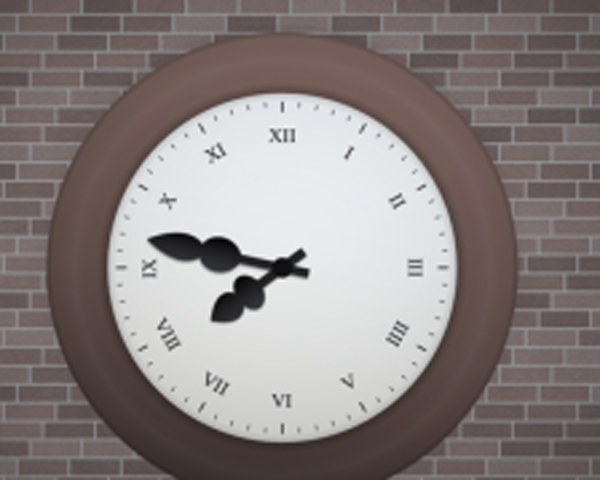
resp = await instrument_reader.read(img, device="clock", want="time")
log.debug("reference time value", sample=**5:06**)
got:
**7:47**
